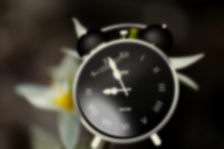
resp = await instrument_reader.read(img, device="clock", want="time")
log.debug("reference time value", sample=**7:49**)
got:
**8:56**
